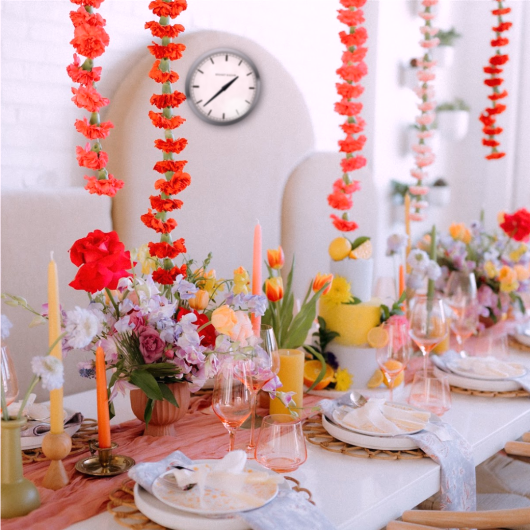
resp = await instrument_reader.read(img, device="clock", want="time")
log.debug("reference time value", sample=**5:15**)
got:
**1:38**
